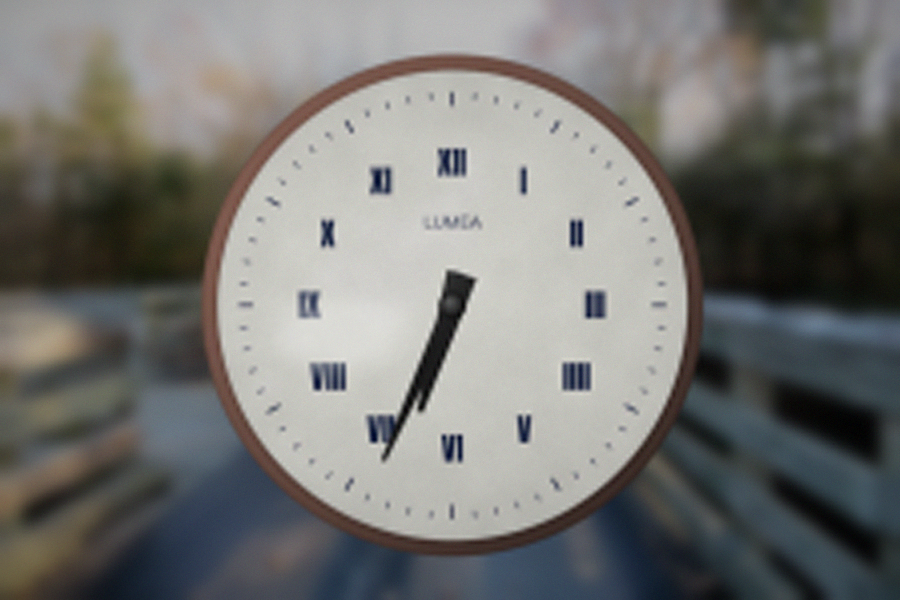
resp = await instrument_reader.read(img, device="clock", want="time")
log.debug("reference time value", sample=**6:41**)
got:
**6:34**
